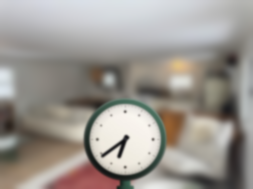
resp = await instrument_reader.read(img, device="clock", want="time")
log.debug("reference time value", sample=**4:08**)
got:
**6:39**
